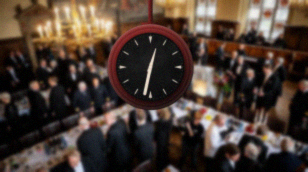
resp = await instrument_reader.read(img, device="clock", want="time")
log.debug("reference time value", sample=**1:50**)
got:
**12:32**
